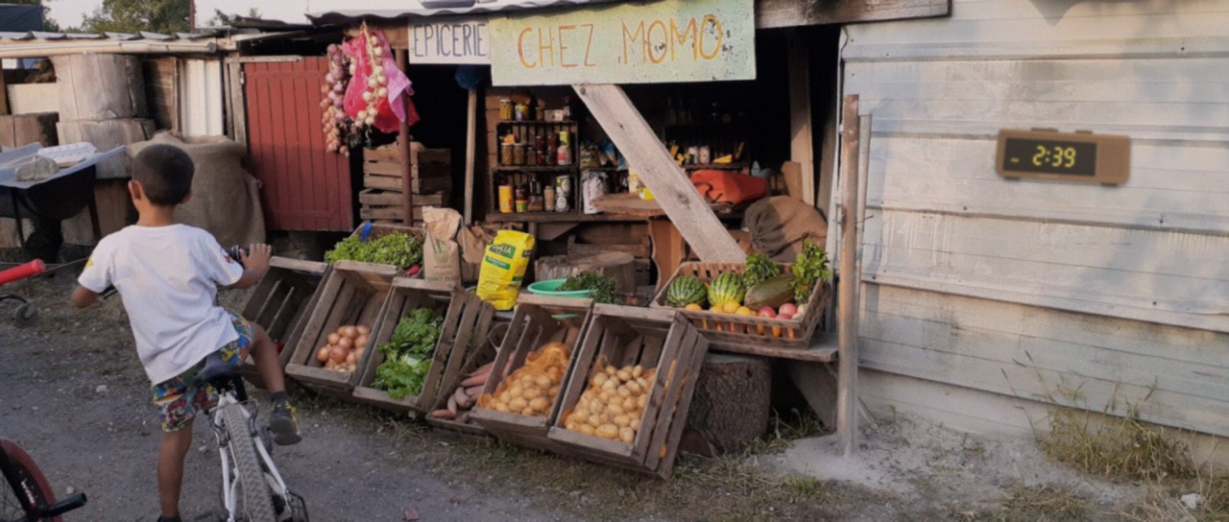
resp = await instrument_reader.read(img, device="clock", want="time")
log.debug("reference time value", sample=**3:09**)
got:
**2:39**
